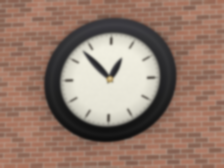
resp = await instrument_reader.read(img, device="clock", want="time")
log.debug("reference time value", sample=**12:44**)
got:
**12:53**
